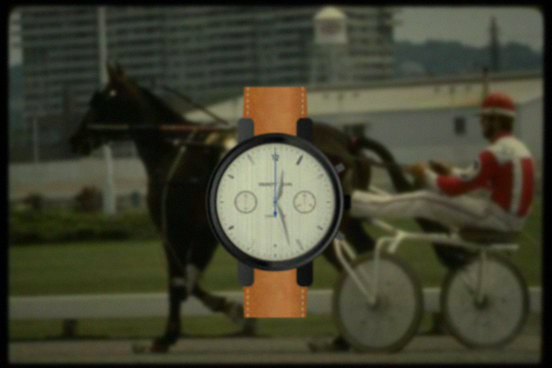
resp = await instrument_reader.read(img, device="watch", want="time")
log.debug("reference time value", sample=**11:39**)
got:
**12:27**
